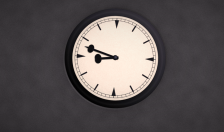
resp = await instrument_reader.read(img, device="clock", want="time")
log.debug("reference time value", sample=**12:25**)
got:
**8:48**
